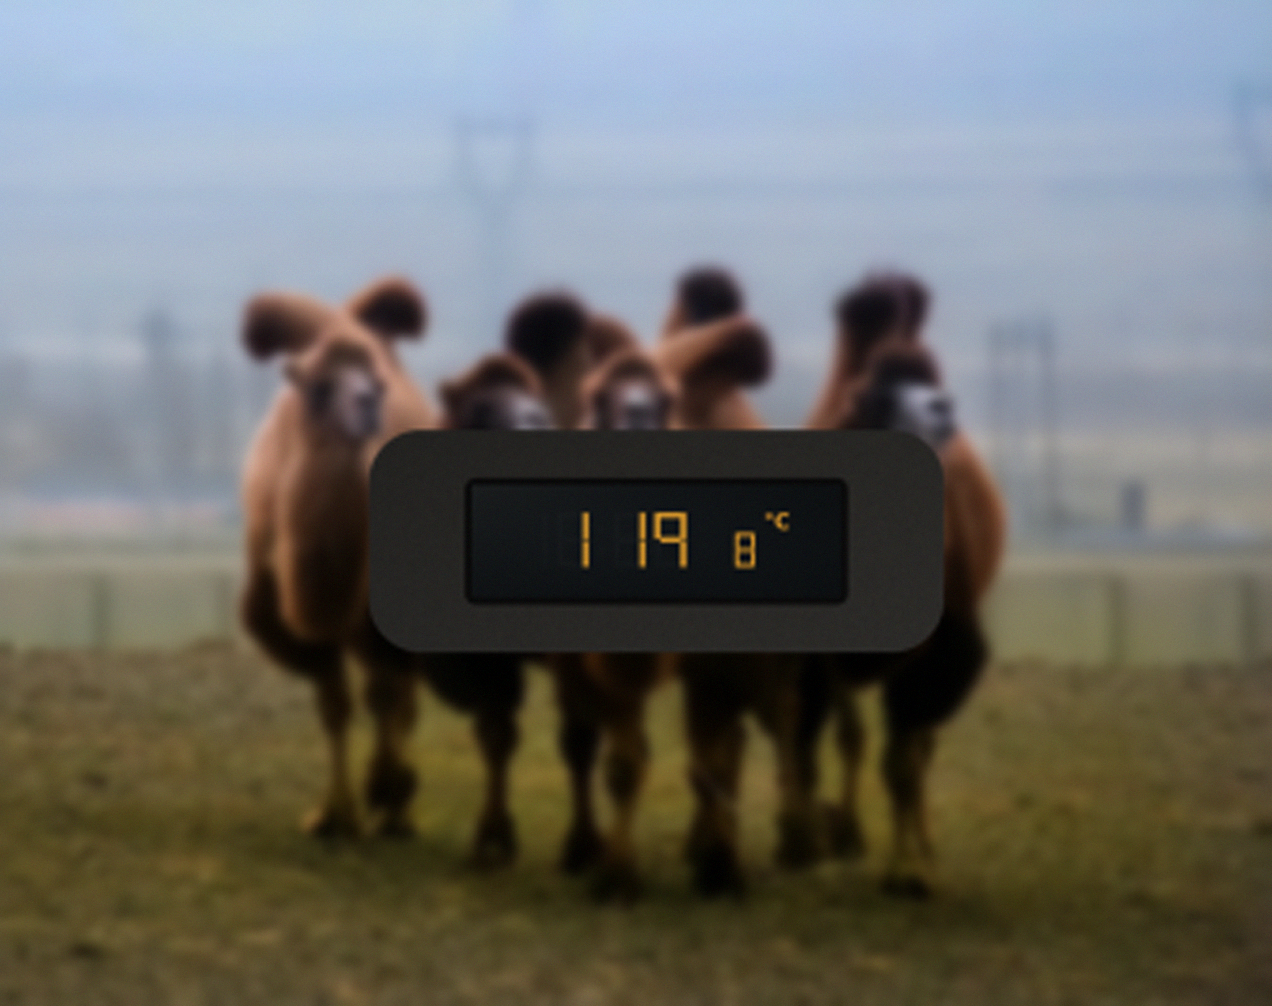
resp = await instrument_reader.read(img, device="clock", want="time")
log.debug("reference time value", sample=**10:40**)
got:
**1:19**
